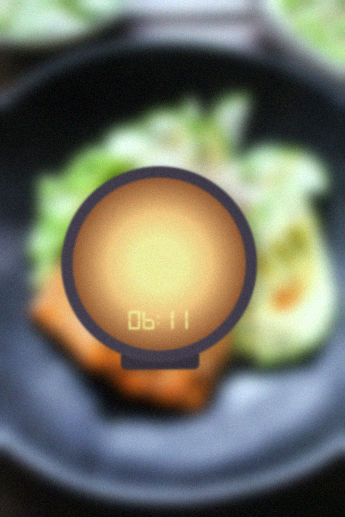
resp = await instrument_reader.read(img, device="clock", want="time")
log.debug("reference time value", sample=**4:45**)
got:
**6:11**
